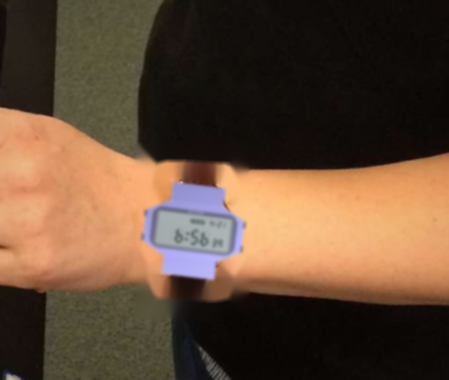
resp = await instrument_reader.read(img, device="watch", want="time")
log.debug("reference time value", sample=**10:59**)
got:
**6:56**
